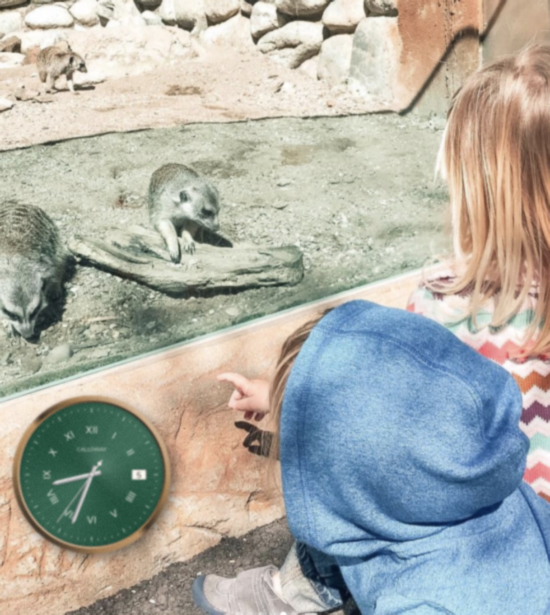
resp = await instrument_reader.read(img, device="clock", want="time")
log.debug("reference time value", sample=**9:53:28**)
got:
**8:33:36**
